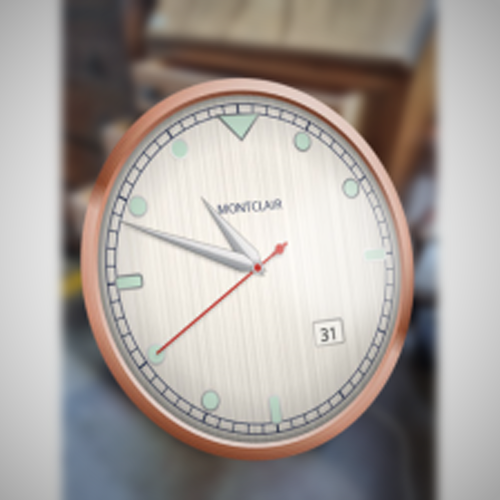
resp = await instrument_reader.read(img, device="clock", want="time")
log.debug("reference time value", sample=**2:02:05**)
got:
**10:48:40**
